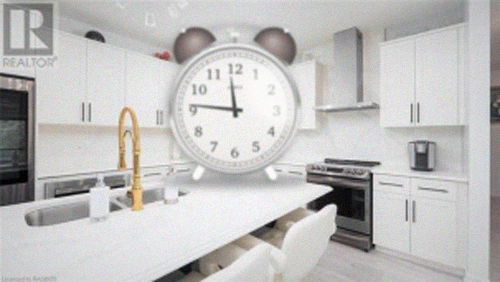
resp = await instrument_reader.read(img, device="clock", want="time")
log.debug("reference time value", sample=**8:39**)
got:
**11:46**
